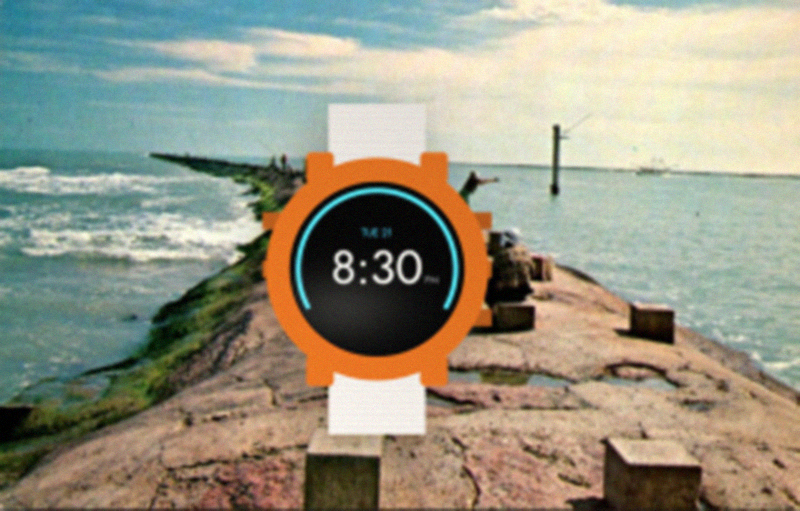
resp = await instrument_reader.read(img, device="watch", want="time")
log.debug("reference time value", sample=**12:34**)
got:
**8:30**
